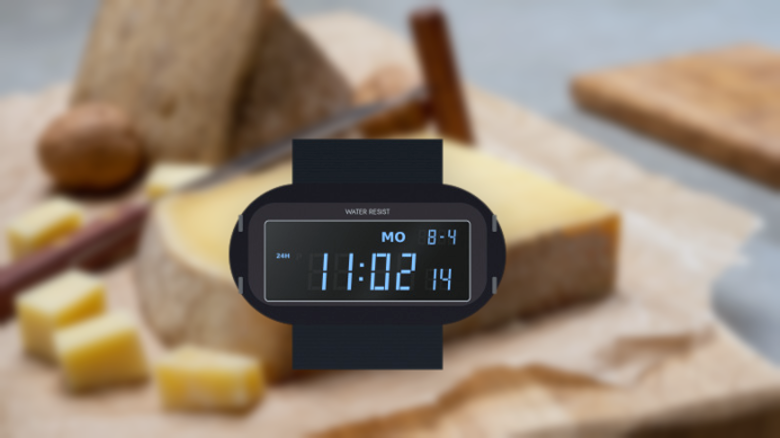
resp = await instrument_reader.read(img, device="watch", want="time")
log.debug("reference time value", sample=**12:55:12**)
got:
**11:02:14**
